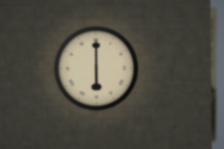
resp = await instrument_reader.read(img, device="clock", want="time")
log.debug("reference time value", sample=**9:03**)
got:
**6:00**
